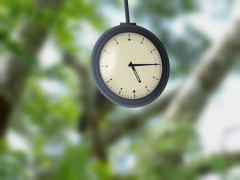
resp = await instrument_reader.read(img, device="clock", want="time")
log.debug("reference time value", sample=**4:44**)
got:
**5:15**
